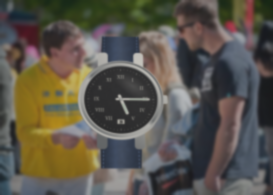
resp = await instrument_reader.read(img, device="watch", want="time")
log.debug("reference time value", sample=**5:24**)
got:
**5:15**
